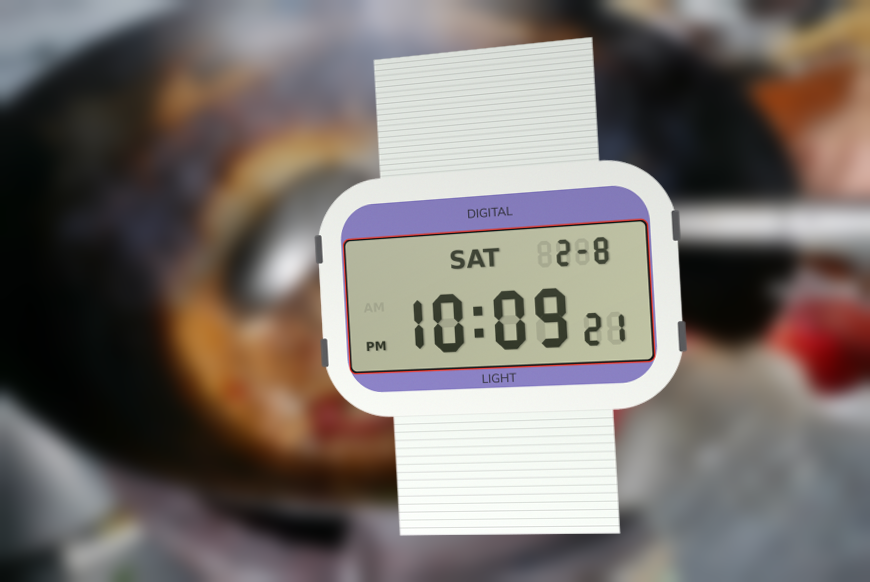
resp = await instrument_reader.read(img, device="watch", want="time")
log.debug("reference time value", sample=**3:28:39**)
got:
**10:09:21**
